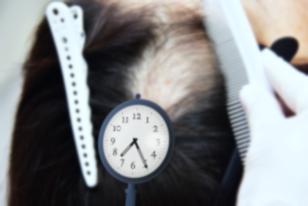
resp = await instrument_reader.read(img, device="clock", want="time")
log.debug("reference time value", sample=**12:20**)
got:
**7:25**
